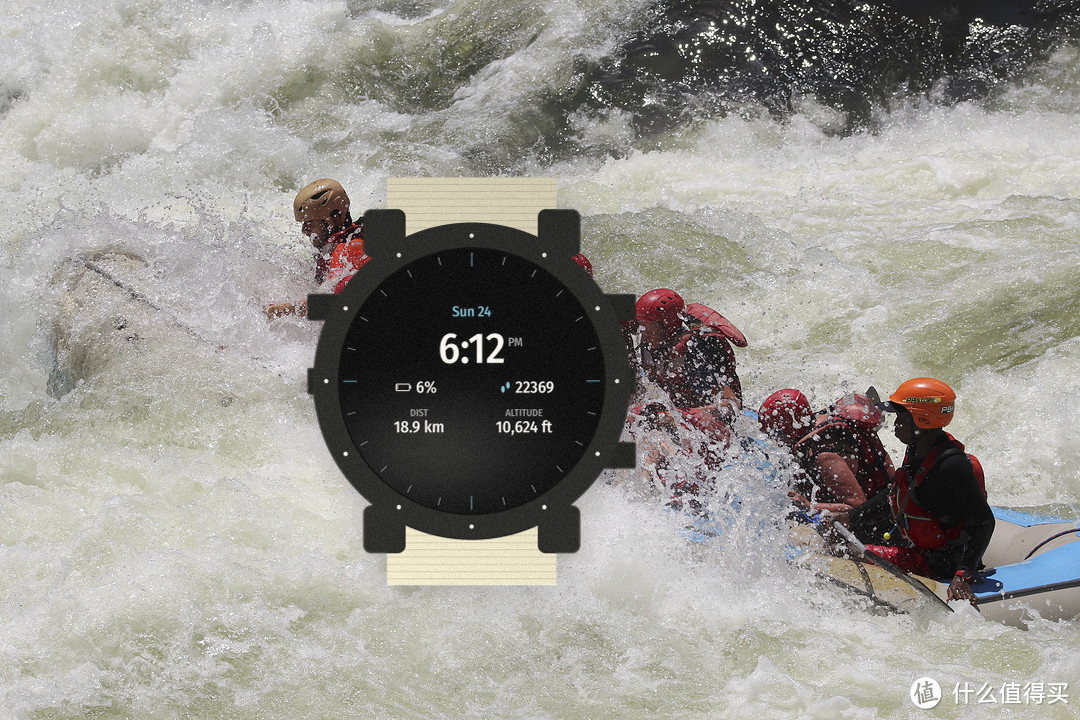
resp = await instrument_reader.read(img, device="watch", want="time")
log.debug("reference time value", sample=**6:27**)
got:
**6:12**
